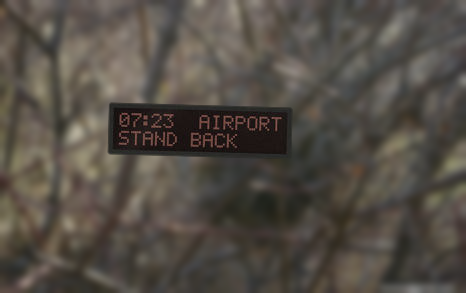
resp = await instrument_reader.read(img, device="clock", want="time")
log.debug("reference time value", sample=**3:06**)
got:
**7:23**
